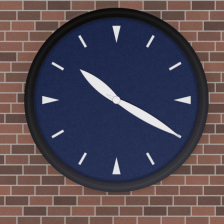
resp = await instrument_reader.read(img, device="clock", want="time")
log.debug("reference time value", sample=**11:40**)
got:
**10:20**
